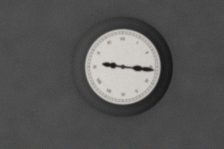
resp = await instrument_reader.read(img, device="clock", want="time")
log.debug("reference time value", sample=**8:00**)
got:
**9:16**
